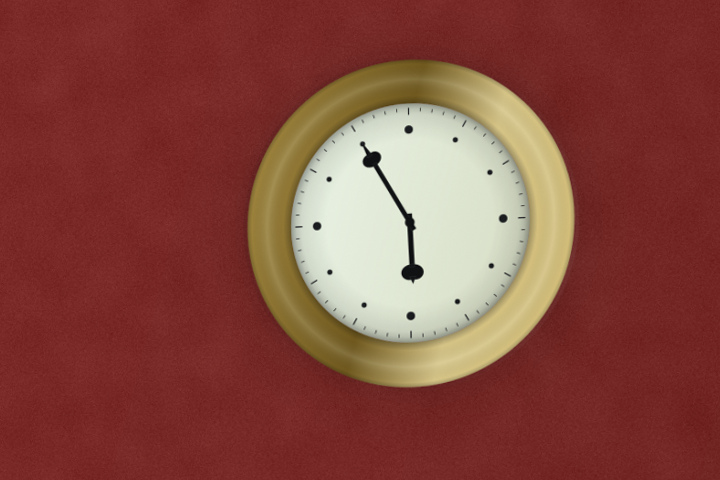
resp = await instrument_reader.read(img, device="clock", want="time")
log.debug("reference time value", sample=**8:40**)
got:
**5:55**
